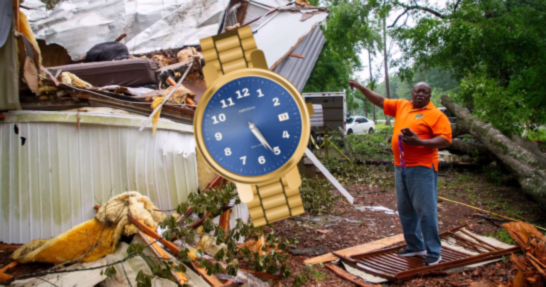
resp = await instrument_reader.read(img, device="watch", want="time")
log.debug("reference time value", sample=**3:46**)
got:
**5:26**
